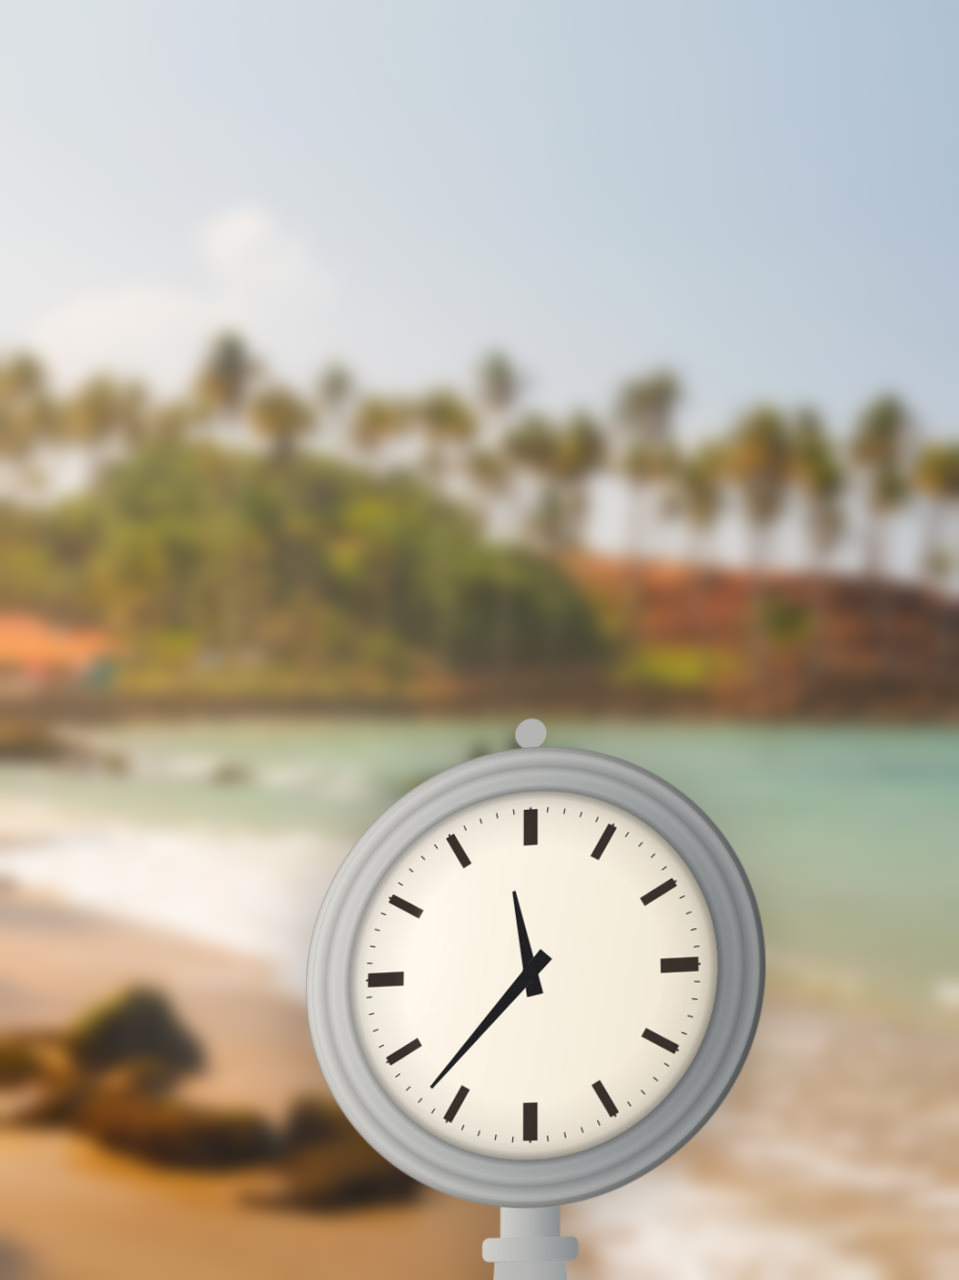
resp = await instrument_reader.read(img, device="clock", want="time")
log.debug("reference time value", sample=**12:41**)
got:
**11:37**
